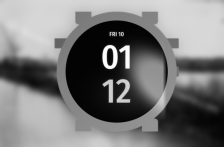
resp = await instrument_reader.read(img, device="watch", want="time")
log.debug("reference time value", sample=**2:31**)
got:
**1:12**
